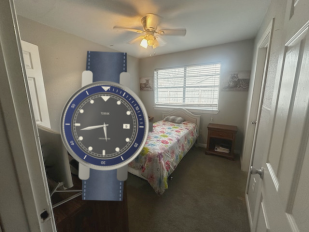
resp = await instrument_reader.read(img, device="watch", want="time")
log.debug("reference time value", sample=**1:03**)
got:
**5:43**
